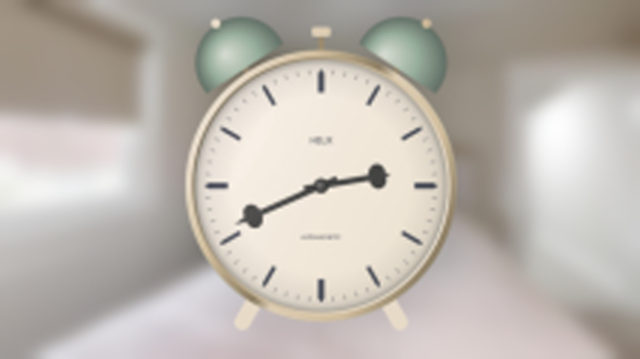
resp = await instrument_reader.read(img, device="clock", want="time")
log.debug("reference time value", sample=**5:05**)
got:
**2:41**
